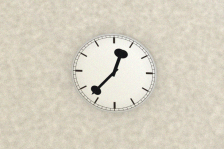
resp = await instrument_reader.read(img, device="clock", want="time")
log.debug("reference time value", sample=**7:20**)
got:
**12:37**
